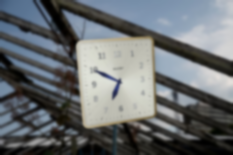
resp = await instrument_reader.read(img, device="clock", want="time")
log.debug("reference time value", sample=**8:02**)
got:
**6:50**
